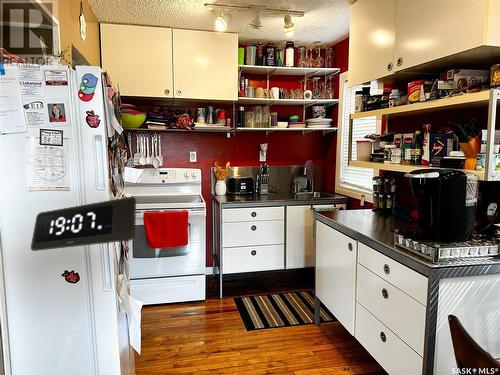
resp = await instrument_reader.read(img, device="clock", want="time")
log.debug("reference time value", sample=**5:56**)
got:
**19:07**
